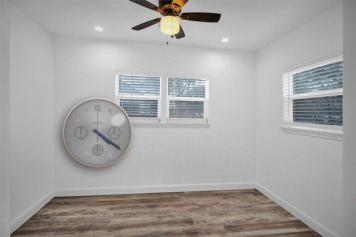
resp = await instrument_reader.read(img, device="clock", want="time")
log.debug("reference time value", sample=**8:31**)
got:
**4:21**
